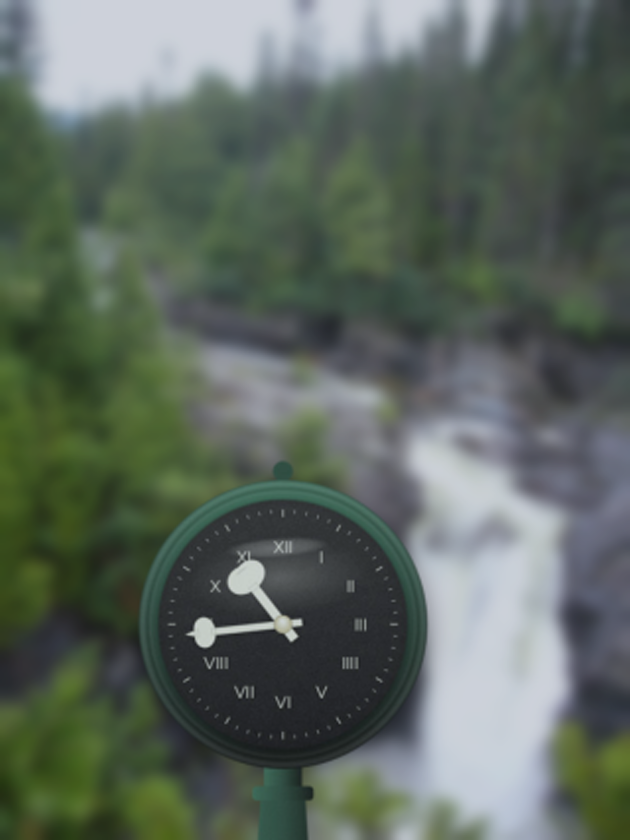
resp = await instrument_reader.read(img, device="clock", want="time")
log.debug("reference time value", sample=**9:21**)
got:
**10:44**
